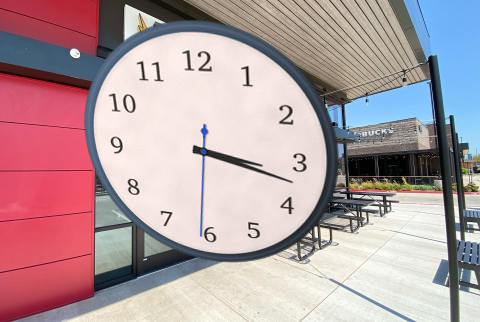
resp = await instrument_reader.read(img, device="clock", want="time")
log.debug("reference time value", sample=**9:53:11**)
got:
**3:17:31**
